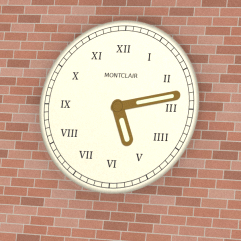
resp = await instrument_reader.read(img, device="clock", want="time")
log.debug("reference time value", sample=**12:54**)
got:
**5:13**
